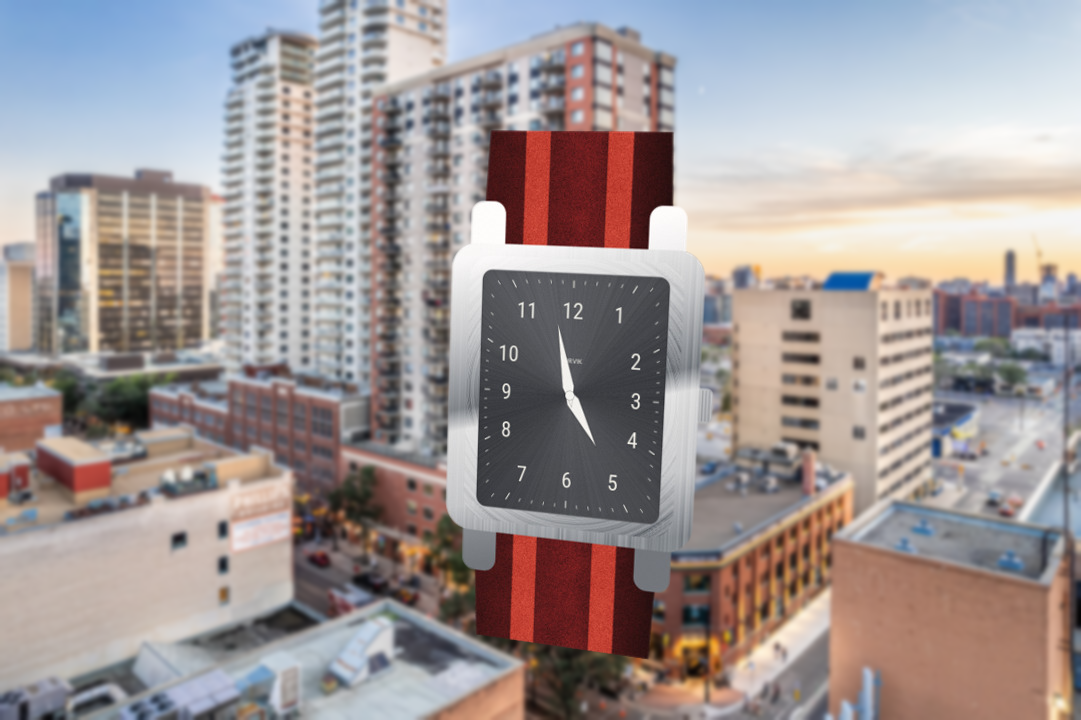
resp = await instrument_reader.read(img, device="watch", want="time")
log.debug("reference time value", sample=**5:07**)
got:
**4:58**
